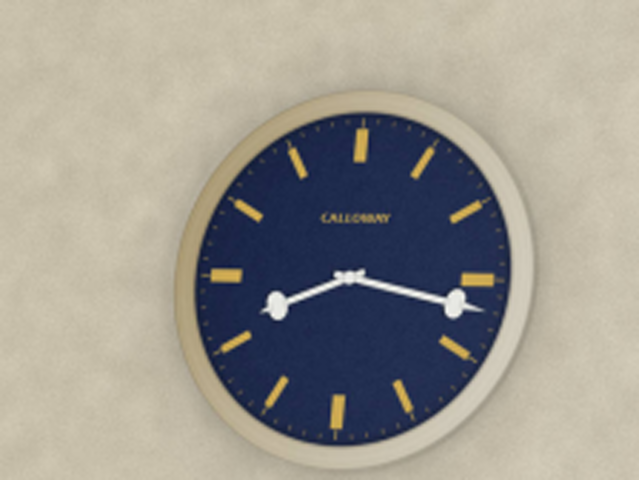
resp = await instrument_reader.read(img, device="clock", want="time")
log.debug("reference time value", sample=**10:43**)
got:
**8:17**
